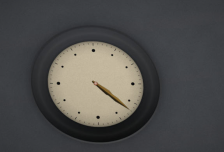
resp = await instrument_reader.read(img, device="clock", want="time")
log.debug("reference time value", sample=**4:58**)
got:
**4:22**
